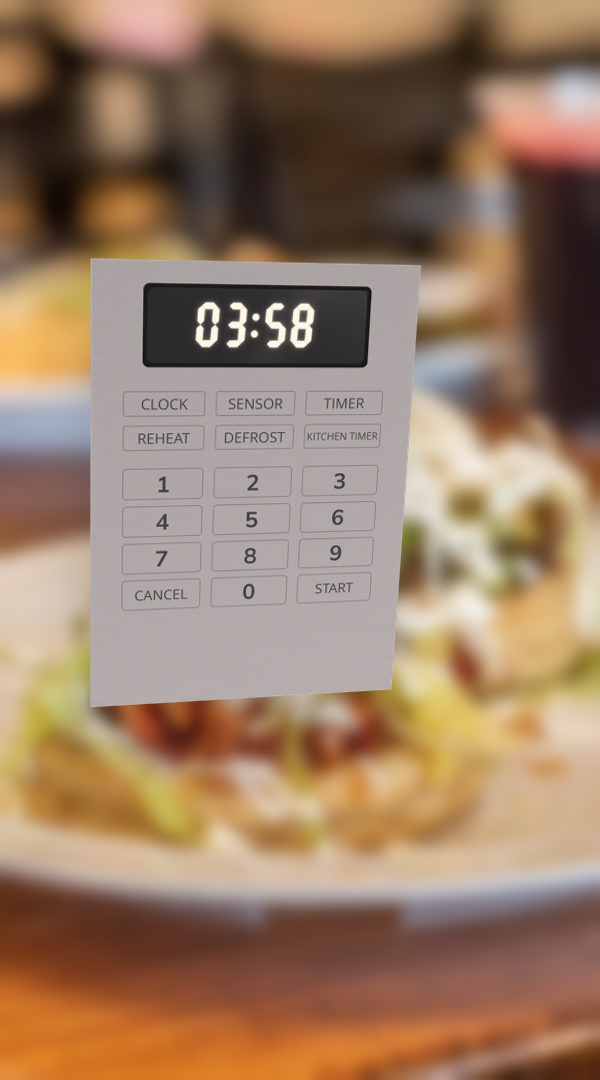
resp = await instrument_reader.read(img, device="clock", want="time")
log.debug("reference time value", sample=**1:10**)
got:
**3:58**
